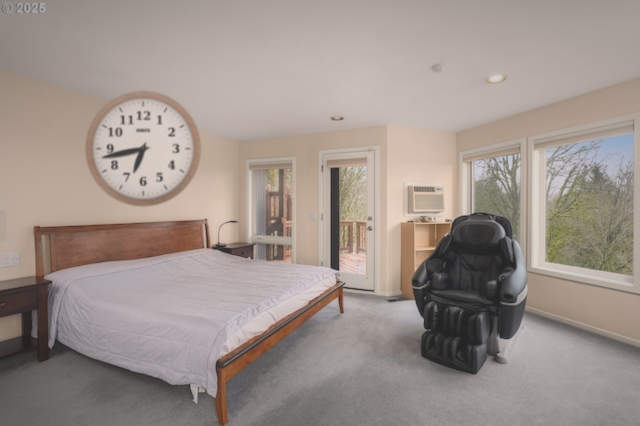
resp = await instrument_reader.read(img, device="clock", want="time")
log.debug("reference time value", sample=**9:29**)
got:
**6:43**
